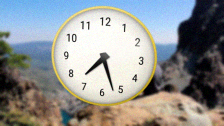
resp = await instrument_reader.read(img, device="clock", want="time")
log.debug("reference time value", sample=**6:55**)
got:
**7:27**
